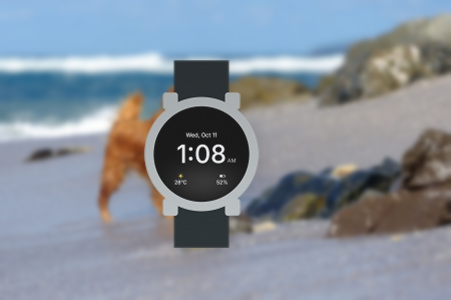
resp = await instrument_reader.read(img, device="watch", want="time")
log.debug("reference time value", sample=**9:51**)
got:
**1:08**
